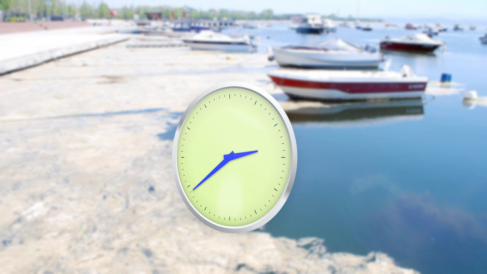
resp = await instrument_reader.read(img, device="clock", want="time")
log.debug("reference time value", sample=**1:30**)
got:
**2:39**
